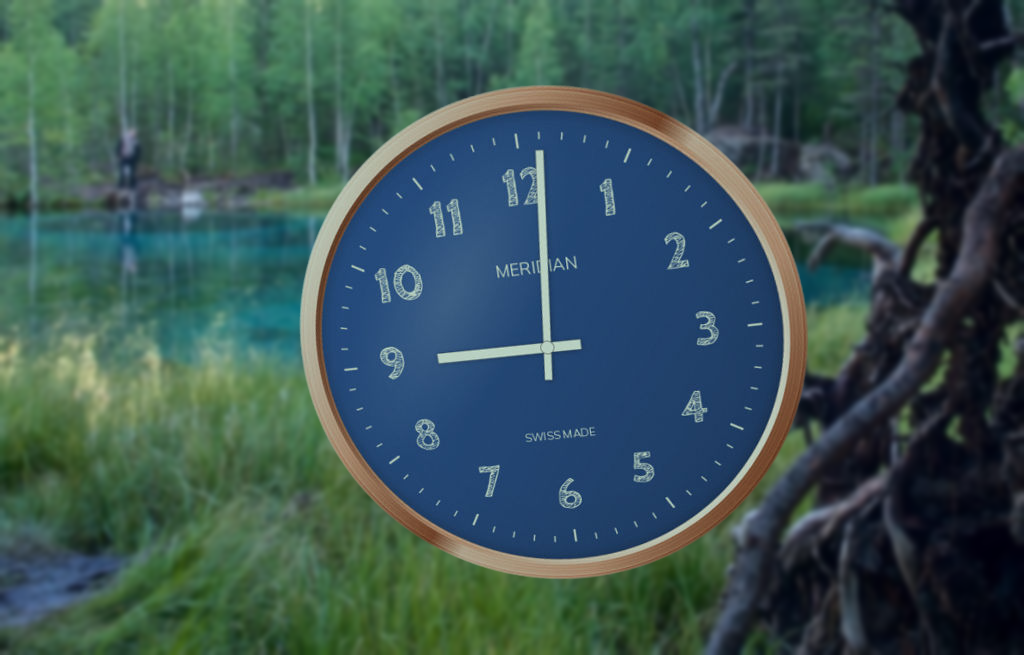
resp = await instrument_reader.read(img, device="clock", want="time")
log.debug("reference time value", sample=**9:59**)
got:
**9:01**
